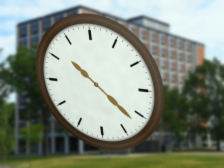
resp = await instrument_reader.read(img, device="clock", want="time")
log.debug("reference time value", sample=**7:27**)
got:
**10:22**
